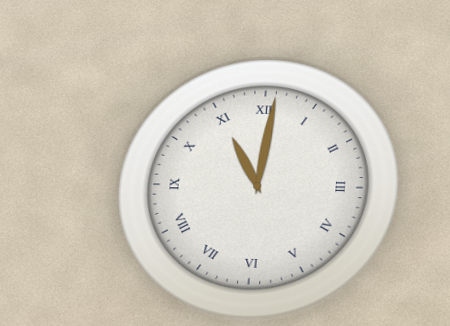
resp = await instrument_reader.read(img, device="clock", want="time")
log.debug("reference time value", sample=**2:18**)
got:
**11:01**
